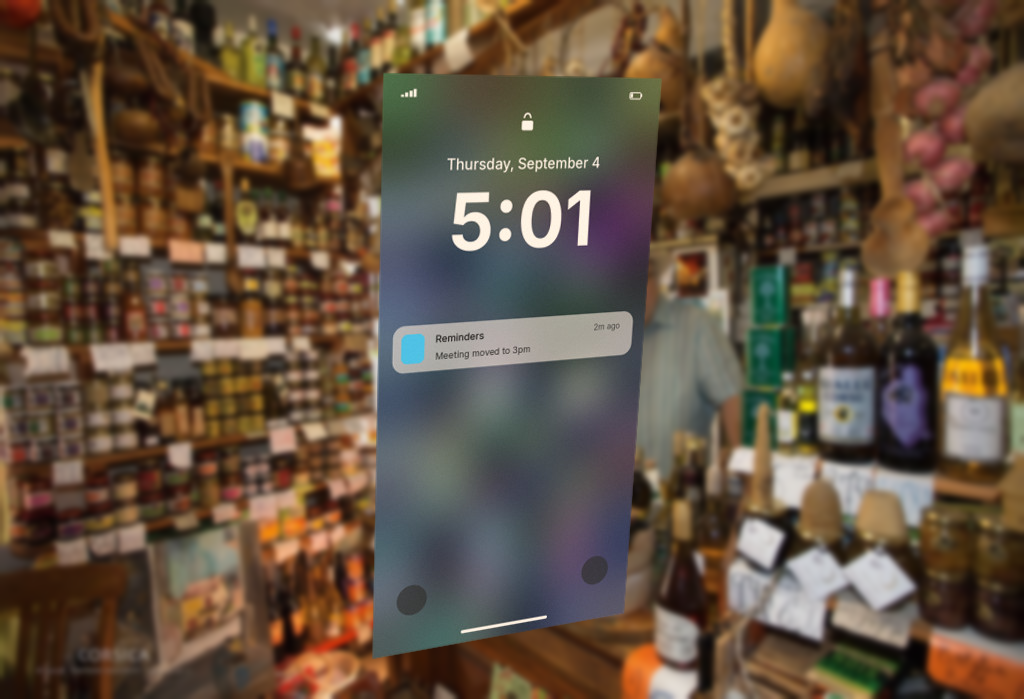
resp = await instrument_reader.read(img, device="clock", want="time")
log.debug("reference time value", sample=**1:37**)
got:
**5:01**
